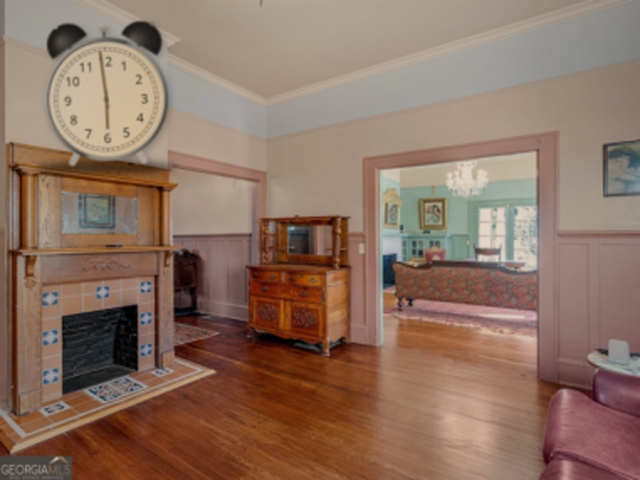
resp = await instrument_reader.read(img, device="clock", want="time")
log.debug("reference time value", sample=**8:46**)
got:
**5:59**
